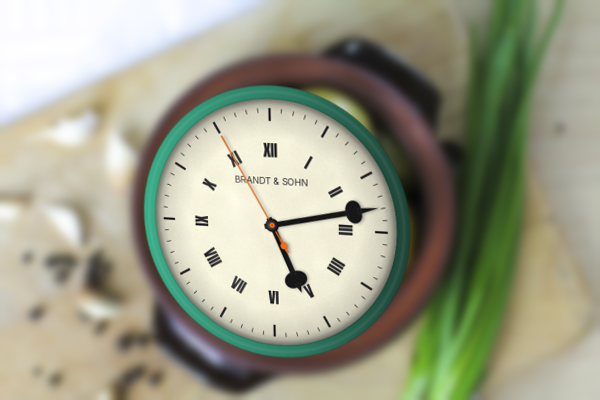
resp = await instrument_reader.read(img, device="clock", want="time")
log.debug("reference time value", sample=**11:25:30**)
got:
**5:12:55**
